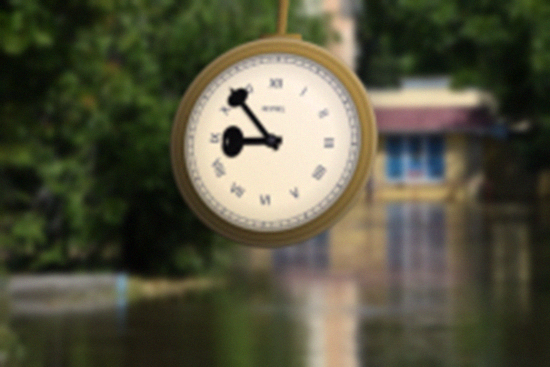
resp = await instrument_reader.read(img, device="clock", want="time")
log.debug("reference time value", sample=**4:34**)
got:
**8:53**
